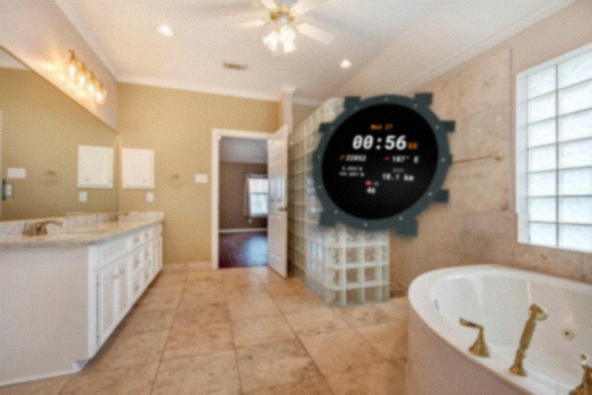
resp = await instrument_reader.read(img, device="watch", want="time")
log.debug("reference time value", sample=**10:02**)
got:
**0:56**
